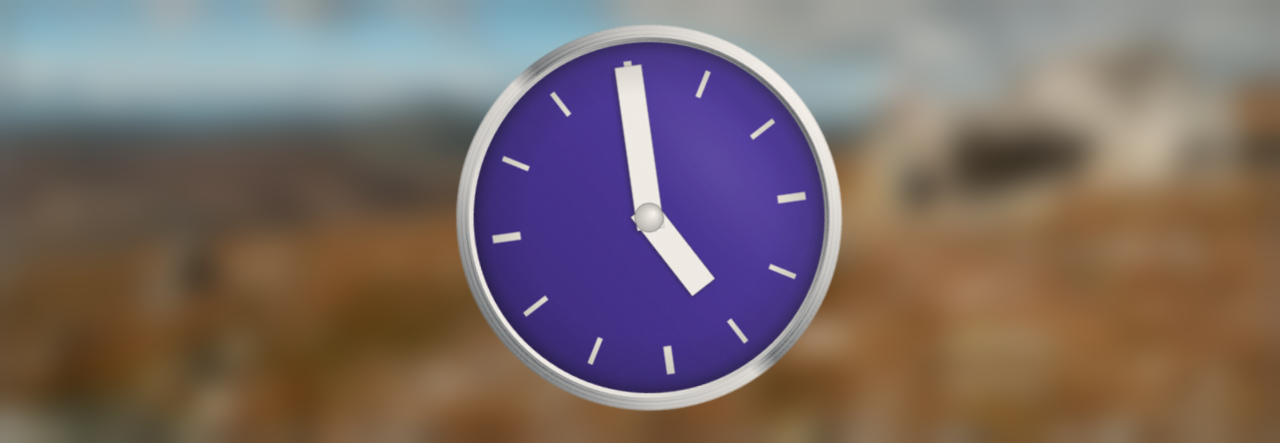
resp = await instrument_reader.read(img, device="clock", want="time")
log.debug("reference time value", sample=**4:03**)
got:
**5:00**
